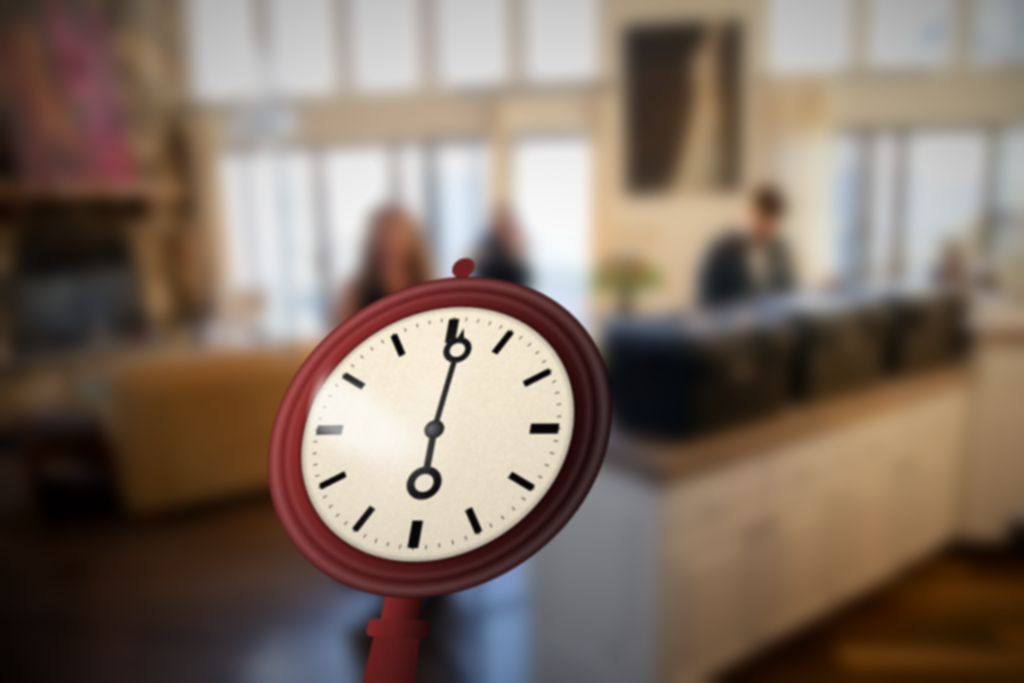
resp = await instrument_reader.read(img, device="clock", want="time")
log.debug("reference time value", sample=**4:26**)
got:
**6:01**
